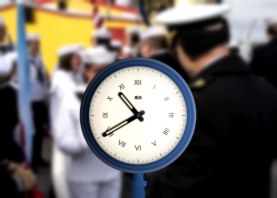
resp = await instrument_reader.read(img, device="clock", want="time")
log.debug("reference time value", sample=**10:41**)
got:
**10:40**
